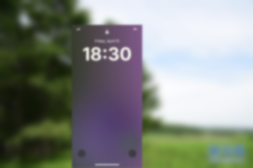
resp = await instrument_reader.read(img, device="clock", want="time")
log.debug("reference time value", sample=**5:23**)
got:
**18:30**
